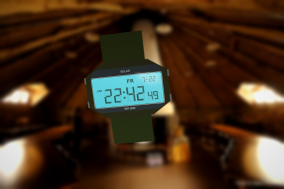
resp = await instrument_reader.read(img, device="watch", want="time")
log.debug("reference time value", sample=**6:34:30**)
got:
**22:42:49**
